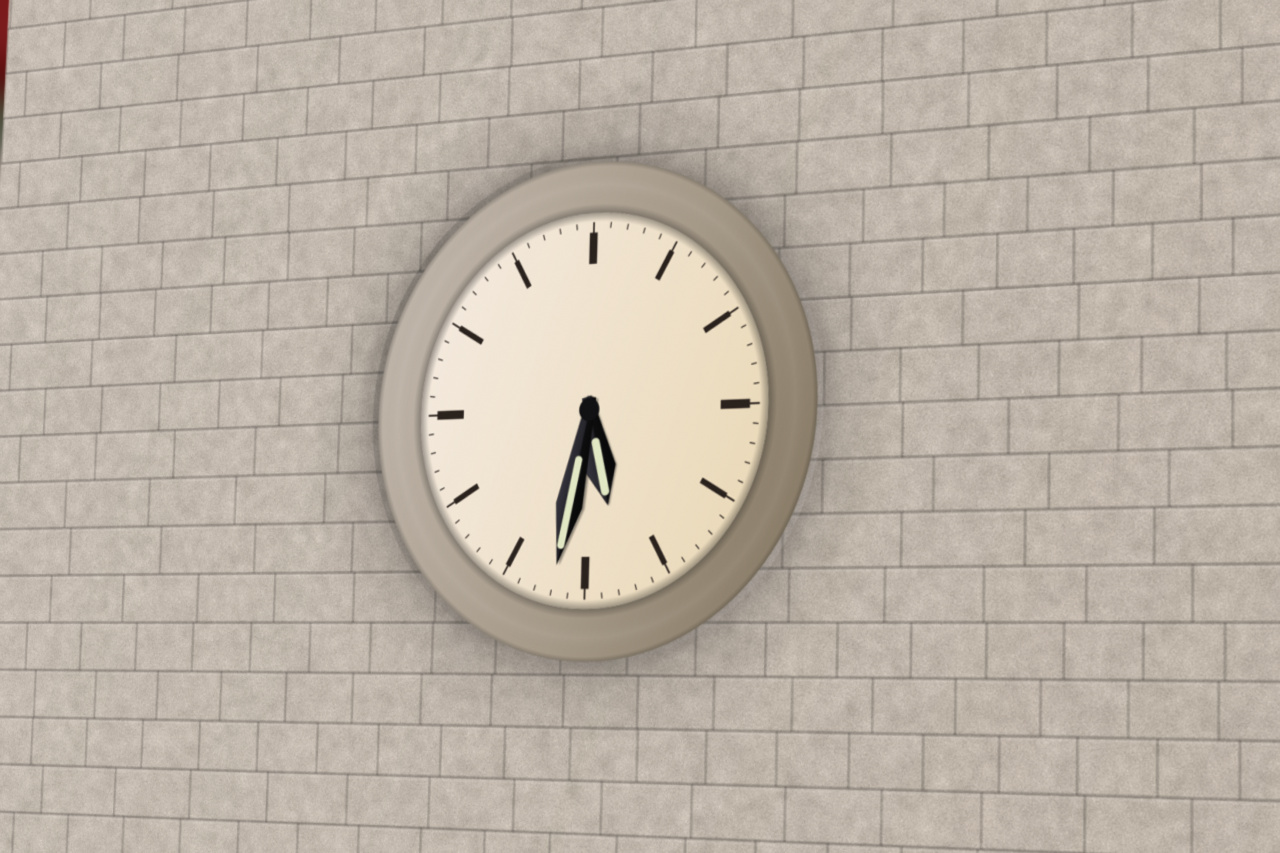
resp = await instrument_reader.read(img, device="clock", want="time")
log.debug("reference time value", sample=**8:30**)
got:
**5:32**
